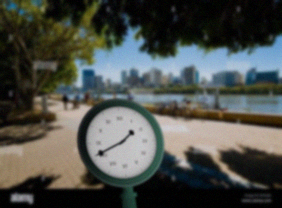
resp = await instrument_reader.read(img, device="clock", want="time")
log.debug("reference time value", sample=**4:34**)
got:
**1:41**
